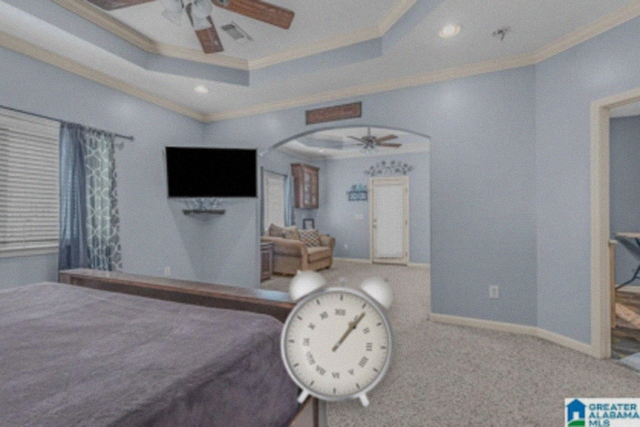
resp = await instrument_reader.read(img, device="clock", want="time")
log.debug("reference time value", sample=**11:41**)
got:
**1:06**
